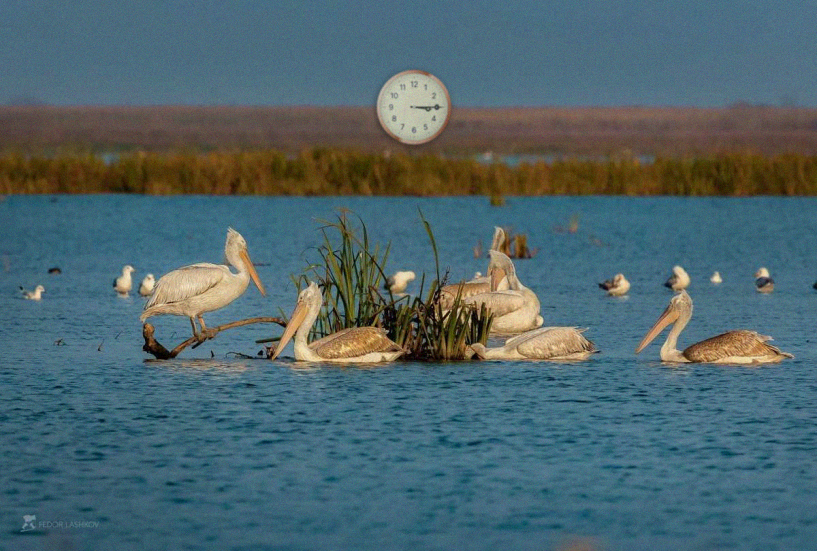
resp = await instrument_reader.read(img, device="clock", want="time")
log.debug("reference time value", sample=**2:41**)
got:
**3:15**
